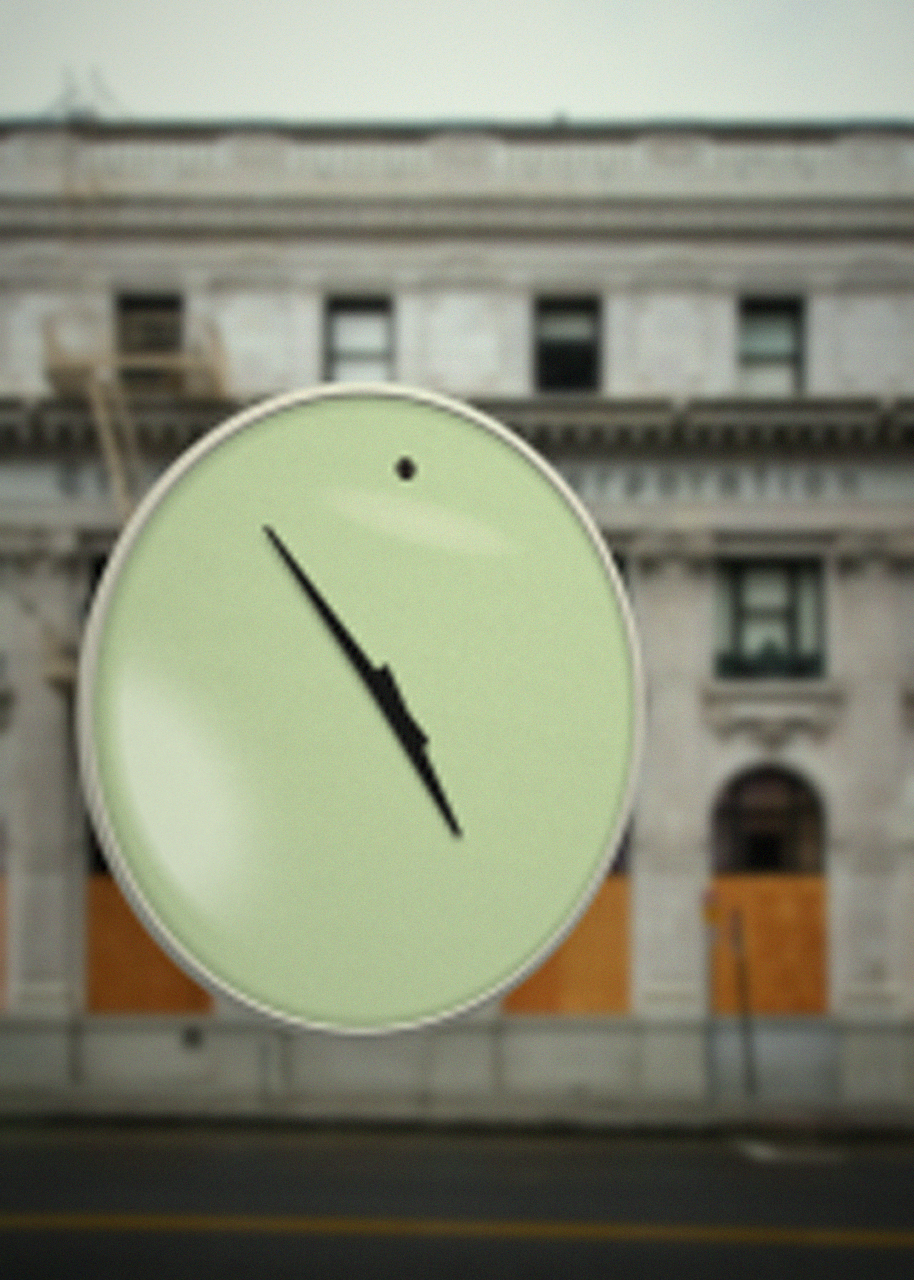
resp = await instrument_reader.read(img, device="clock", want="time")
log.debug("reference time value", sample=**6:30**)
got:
**4:53**
